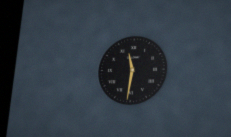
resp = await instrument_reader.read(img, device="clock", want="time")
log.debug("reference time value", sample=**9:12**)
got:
**11:31**
